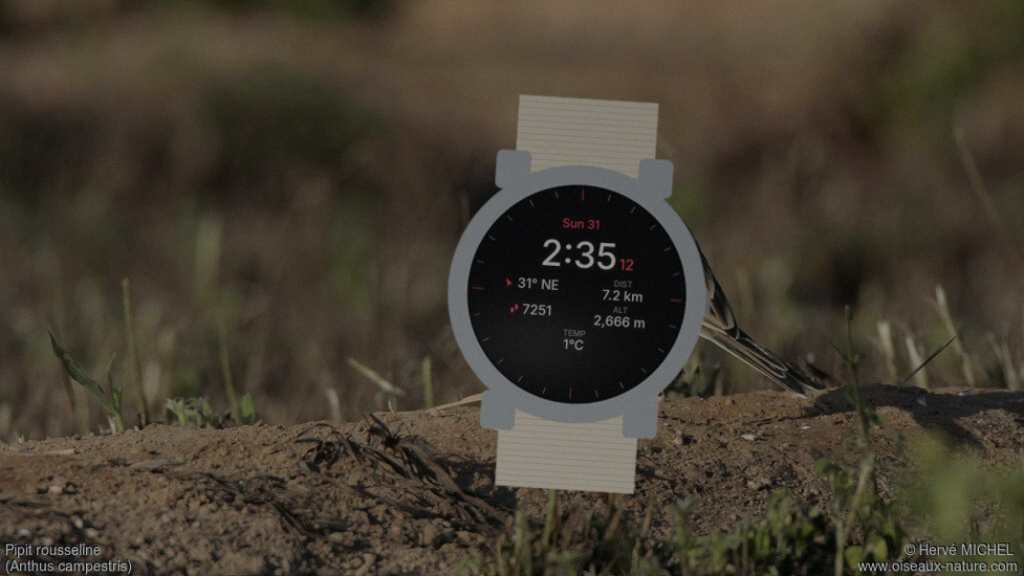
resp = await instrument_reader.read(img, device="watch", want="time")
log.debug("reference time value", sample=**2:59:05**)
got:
**2:35:12**
